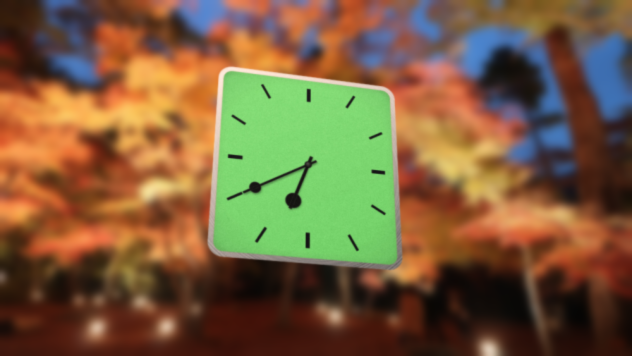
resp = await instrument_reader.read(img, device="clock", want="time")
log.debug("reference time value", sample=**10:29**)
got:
**6:40**
